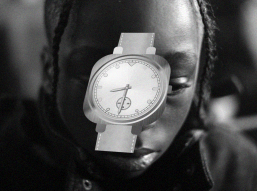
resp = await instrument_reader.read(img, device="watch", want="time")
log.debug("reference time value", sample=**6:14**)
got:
**8:31**
